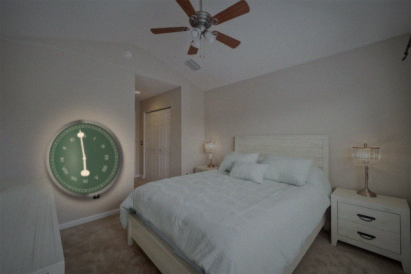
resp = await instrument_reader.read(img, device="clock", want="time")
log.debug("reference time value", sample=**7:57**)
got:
**5:59**
